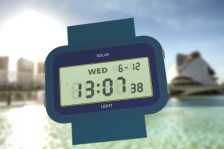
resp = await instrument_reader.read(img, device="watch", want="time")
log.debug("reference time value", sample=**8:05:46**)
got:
**13:07:38**
